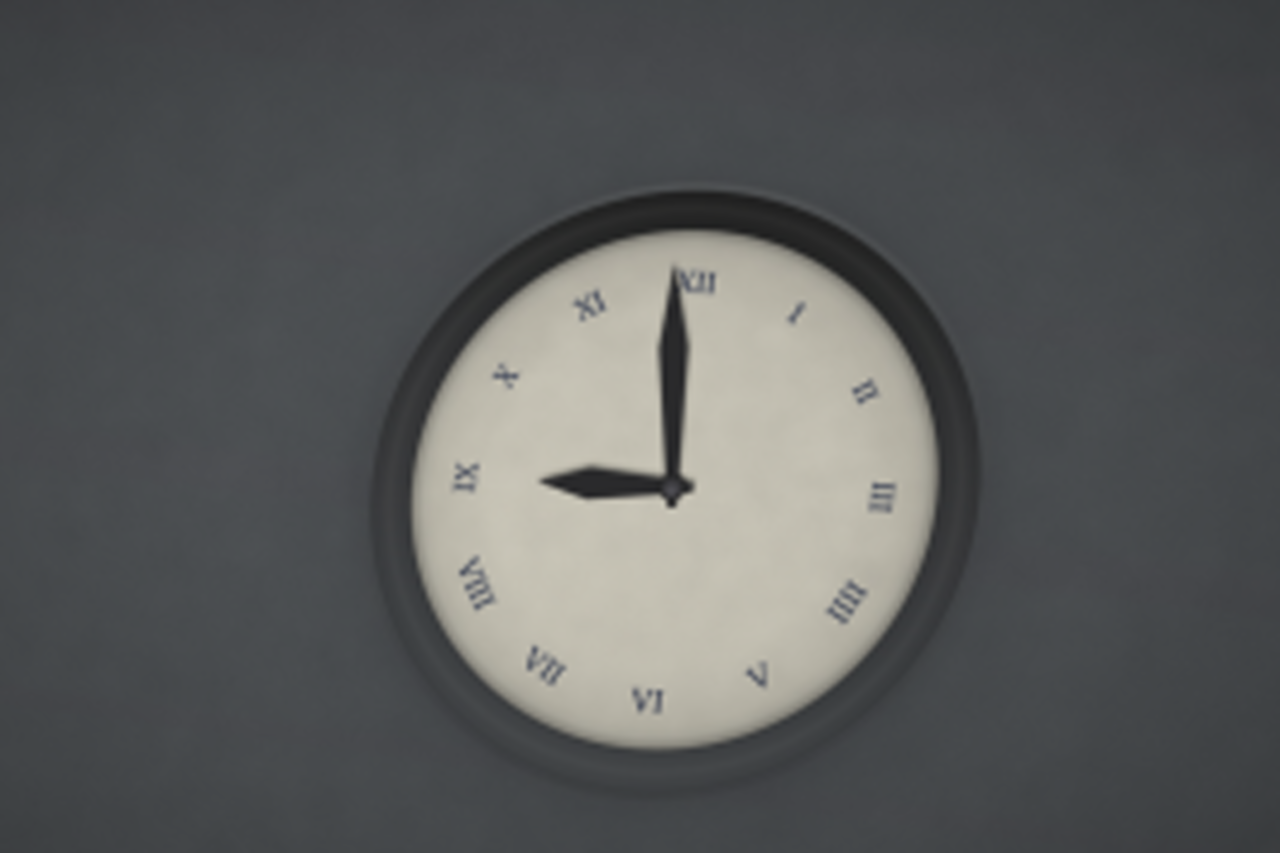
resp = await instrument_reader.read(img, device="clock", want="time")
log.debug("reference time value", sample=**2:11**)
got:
**8:59**
